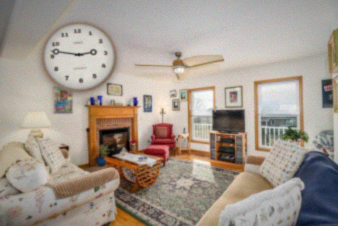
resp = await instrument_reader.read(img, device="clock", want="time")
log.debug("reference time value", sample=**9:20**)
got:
**2:47**
